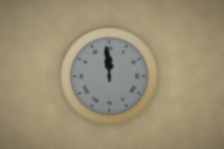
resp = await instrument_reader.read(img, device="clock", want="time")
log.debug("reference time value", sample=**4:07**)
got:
**11:59**
